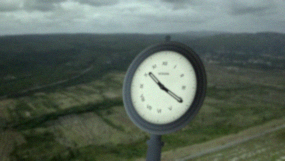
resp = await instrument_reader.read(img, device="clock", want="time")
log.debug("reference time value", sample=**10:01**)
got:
**10:20**
